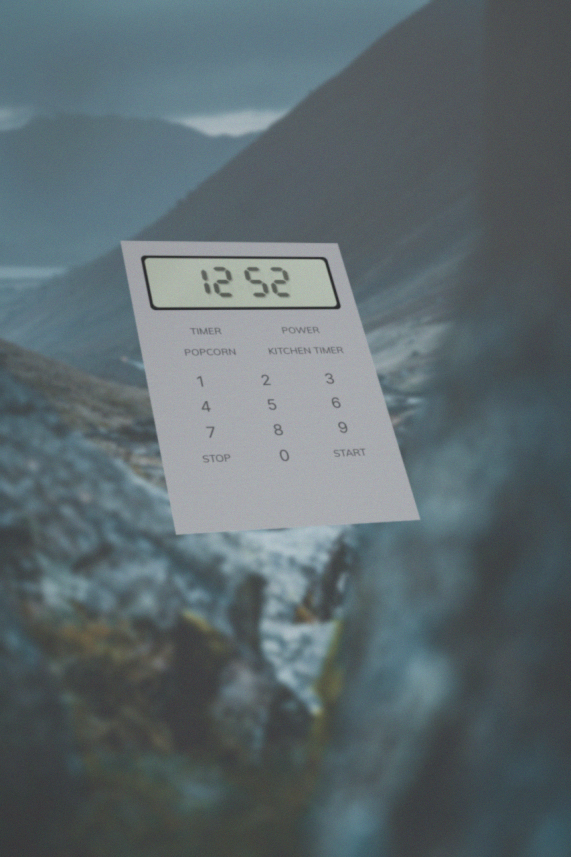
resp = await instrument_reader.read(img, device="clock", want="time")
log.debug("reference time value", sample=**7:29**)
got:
**12:52**
